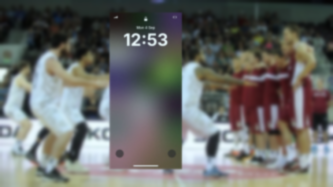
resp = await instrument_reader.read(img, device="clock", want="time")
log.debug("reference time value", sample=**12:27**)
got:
**12:53**
